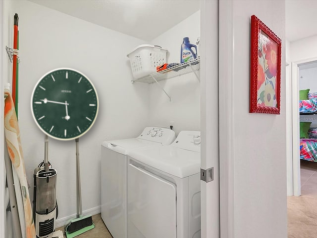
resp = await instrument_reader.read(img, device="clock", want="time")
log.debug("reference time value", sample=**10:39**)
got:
**5:46**
